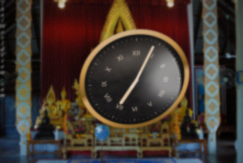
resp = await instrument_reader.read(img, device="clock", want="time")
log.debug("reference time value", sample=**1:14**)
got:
**7:04**
